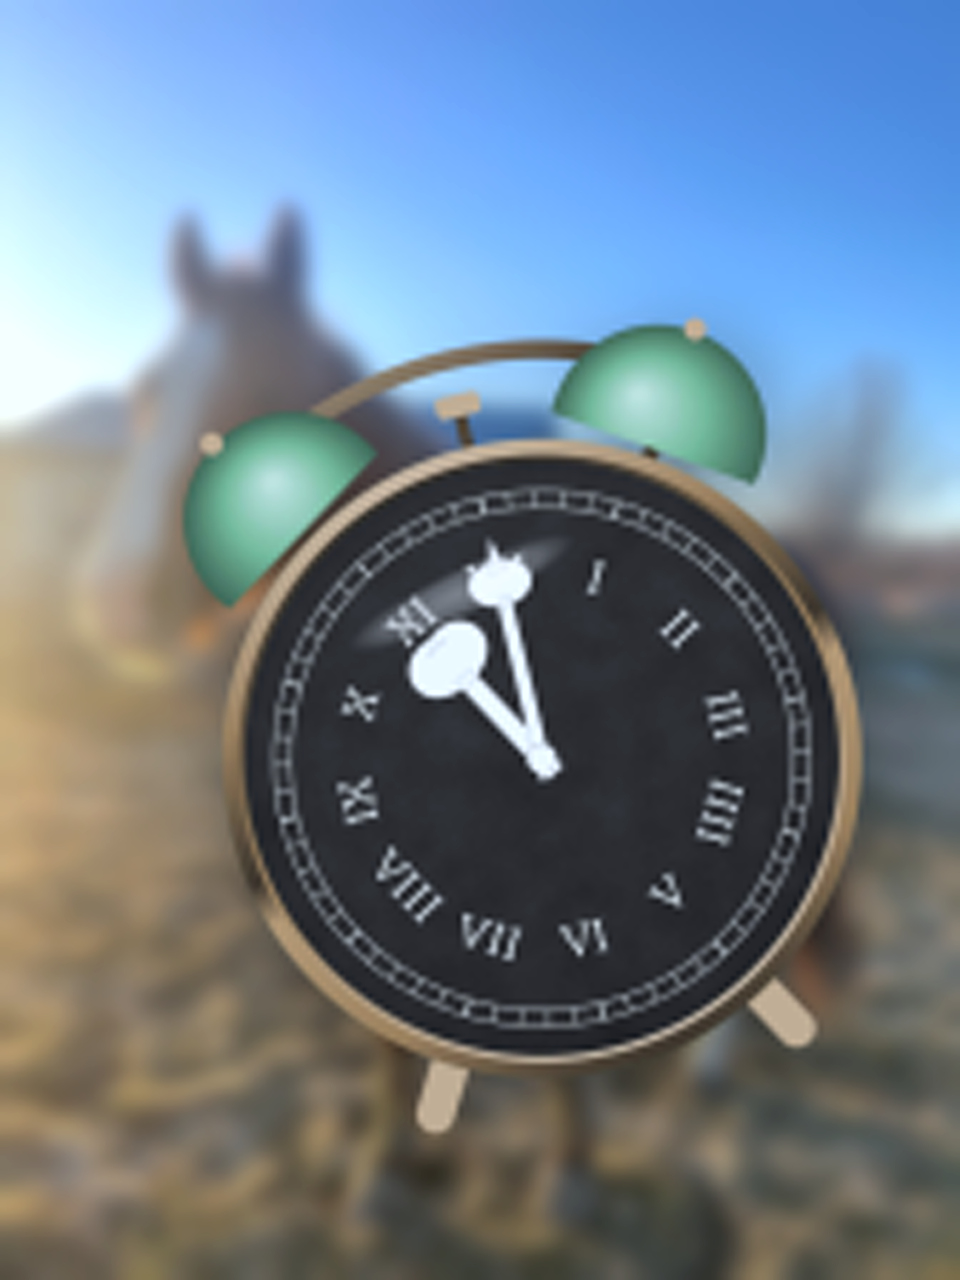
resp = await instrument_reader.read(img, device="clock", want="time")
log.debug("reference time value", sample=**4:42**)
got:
**11:00**
